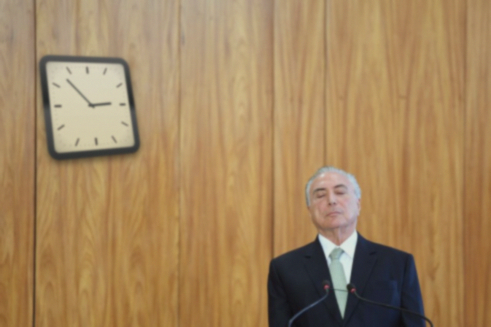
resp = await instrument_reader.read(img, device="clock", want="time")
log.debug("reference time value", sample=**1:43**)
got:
**2:53**
